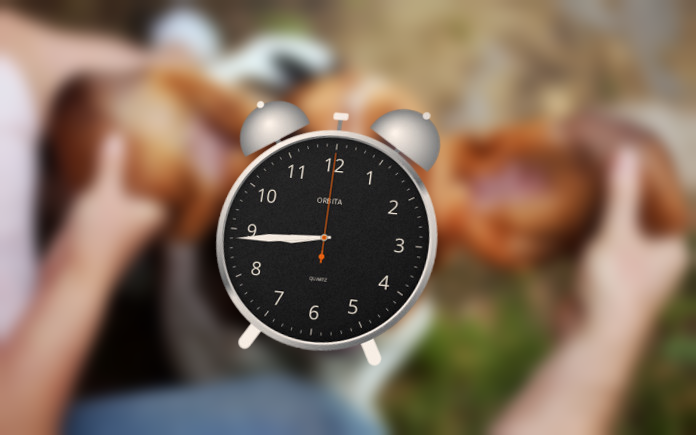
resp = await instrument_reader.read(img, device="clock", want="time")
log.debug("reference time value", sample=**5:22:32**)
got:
**8:44:00**
